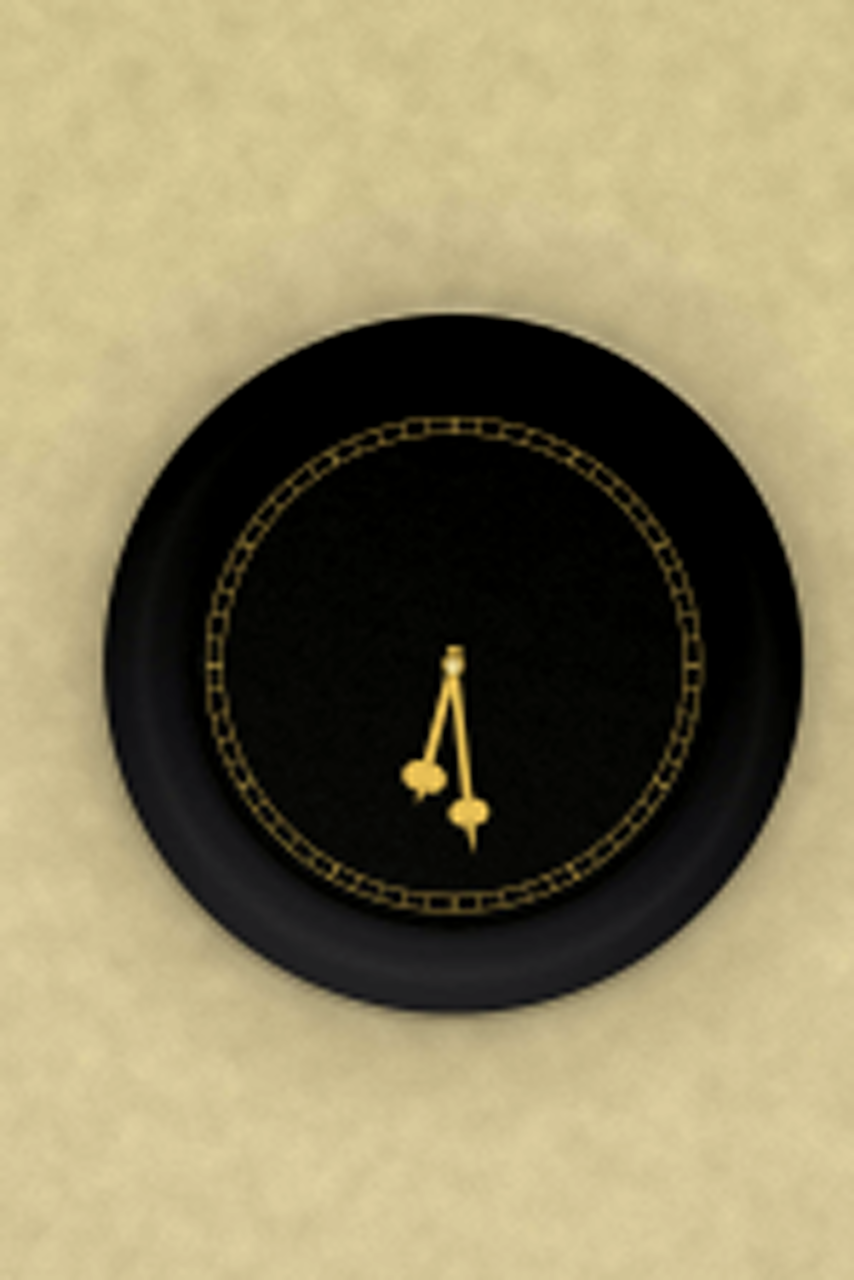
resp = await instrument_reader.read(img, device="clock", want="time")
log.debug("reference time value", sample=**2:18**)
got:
**6:29**
